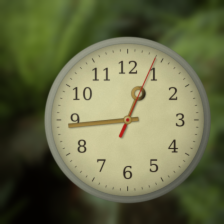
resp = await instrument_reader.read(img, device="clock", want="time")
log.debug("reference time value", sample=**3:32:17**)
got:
**12:44:04**
